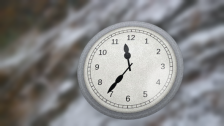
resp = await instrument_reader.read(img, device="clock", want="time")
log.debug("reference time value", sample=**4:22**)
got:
**11:36**
